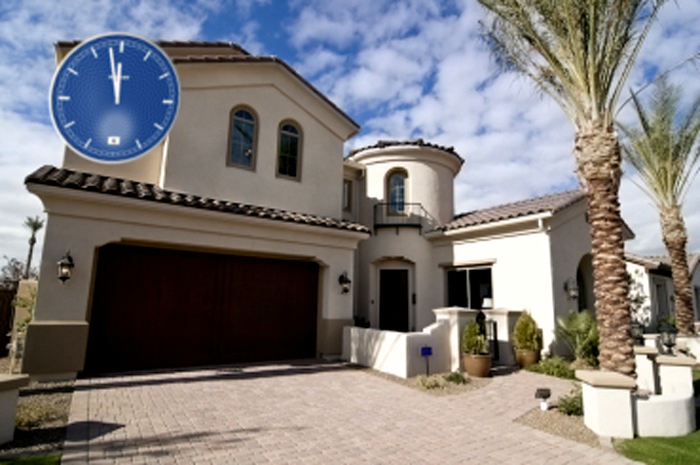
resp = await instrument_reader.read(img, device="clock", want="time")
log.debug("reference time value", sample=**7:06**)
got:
**11:58**
